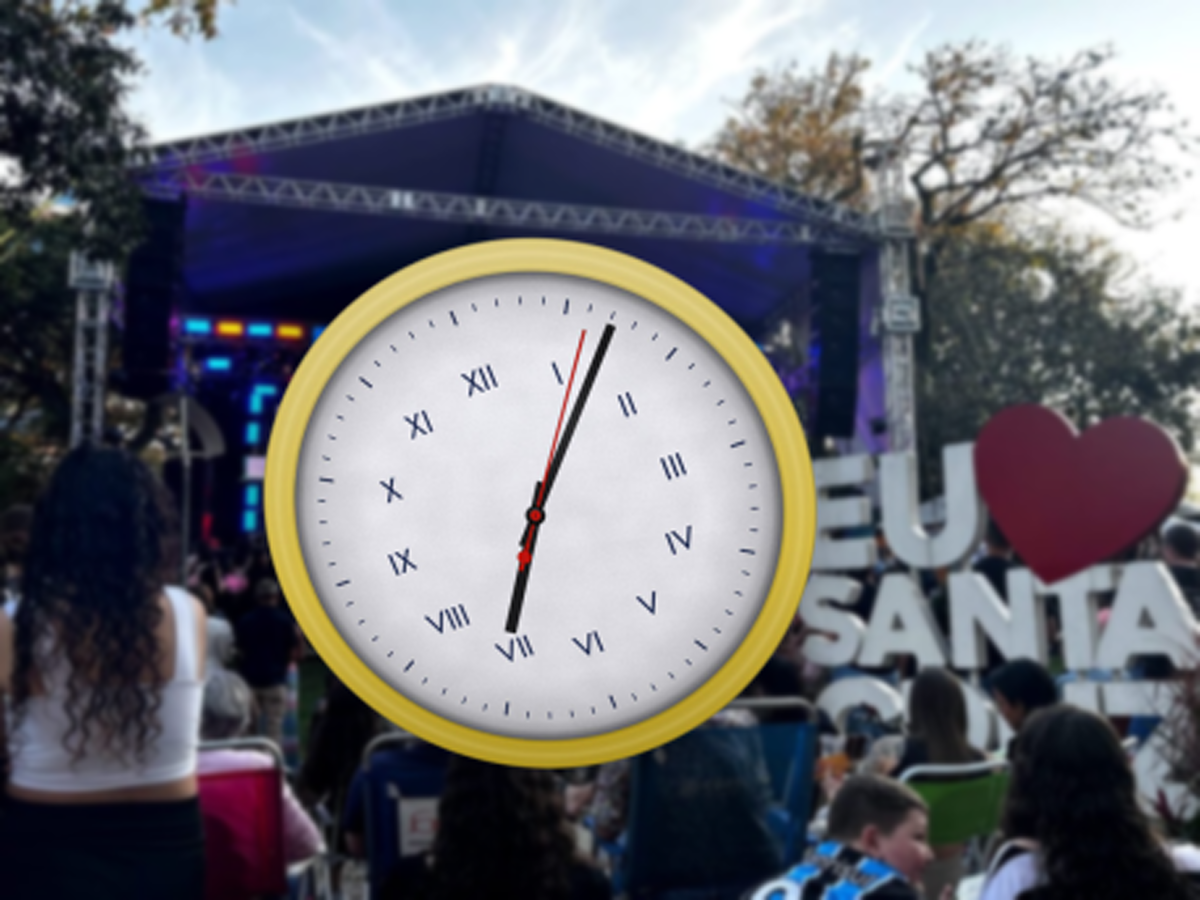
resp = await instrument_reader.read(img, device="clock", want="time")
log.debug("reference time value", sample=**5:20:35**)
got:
**7:07:06**
